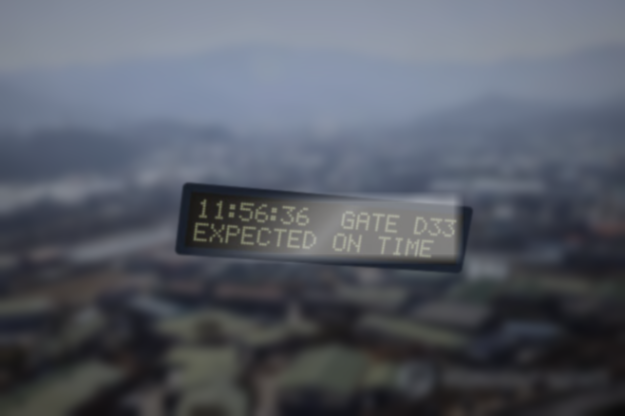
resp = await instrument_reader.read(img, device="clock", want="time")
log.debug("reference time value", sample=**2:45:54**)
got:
**11:56:36**
